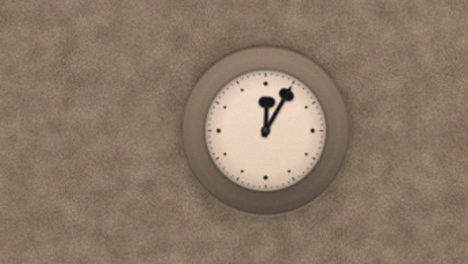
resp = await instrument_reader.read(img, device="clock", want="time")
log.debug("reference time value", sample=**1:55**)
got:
**12:05**
